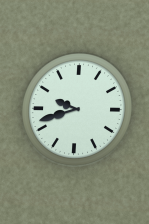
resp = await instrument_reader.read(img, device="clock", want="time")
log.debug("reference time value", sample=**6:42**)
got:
**9:42**
